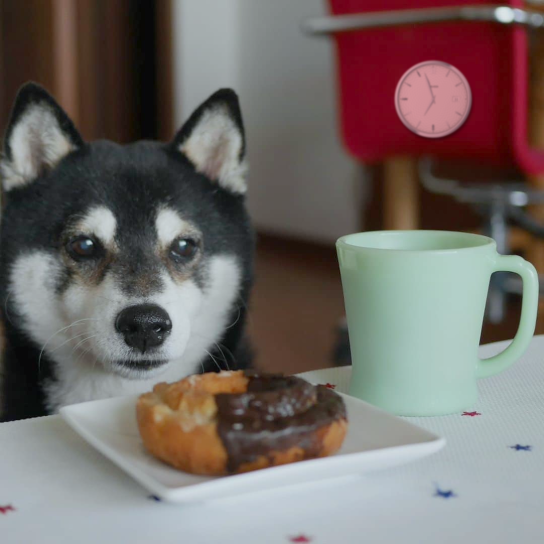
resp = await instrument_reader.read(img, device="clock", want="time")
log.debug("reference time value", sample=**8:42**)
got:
**6:57**
